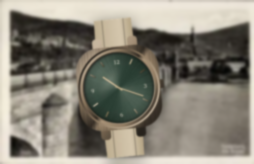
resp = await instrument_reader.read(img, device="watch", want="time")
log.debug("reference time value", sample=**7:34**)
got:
**10:19**
